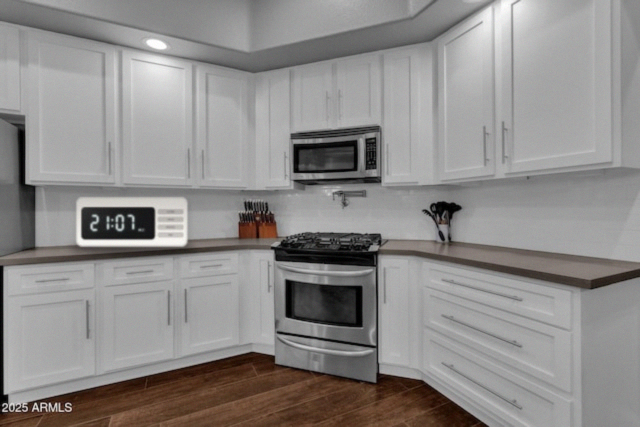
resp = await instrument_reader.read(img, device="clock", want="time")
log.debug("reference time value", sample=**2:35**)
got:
**21:07**
